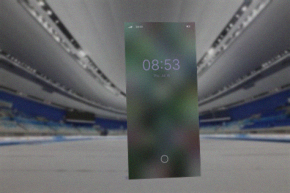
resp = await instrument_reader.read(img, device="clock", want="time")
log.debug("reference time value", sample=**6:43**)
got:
**8:53**
